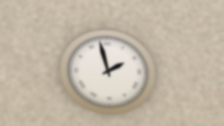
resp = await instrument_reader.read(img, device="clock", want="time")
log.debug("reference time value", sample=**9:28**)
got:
**1:58**
